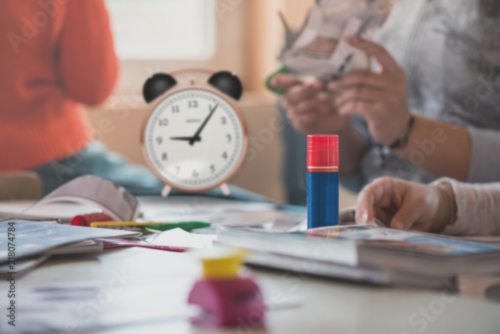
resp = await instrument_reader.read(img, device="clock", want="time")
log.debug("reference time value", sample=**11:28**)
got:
**9:06**
